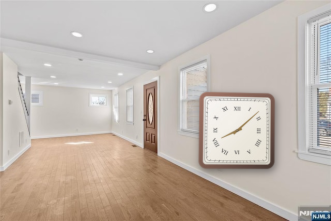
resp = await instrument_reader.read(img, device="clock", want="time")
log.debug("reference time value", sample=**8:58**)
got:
**8:08**
